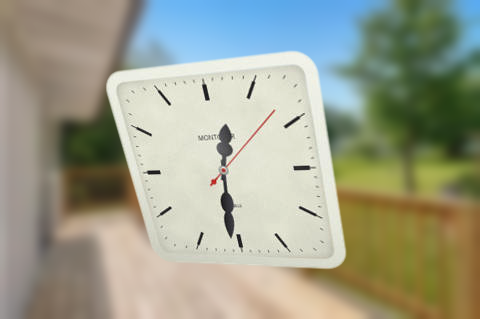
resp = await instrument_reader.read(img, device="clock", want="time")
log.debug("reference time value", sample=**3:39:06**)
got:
**12:31:08**
